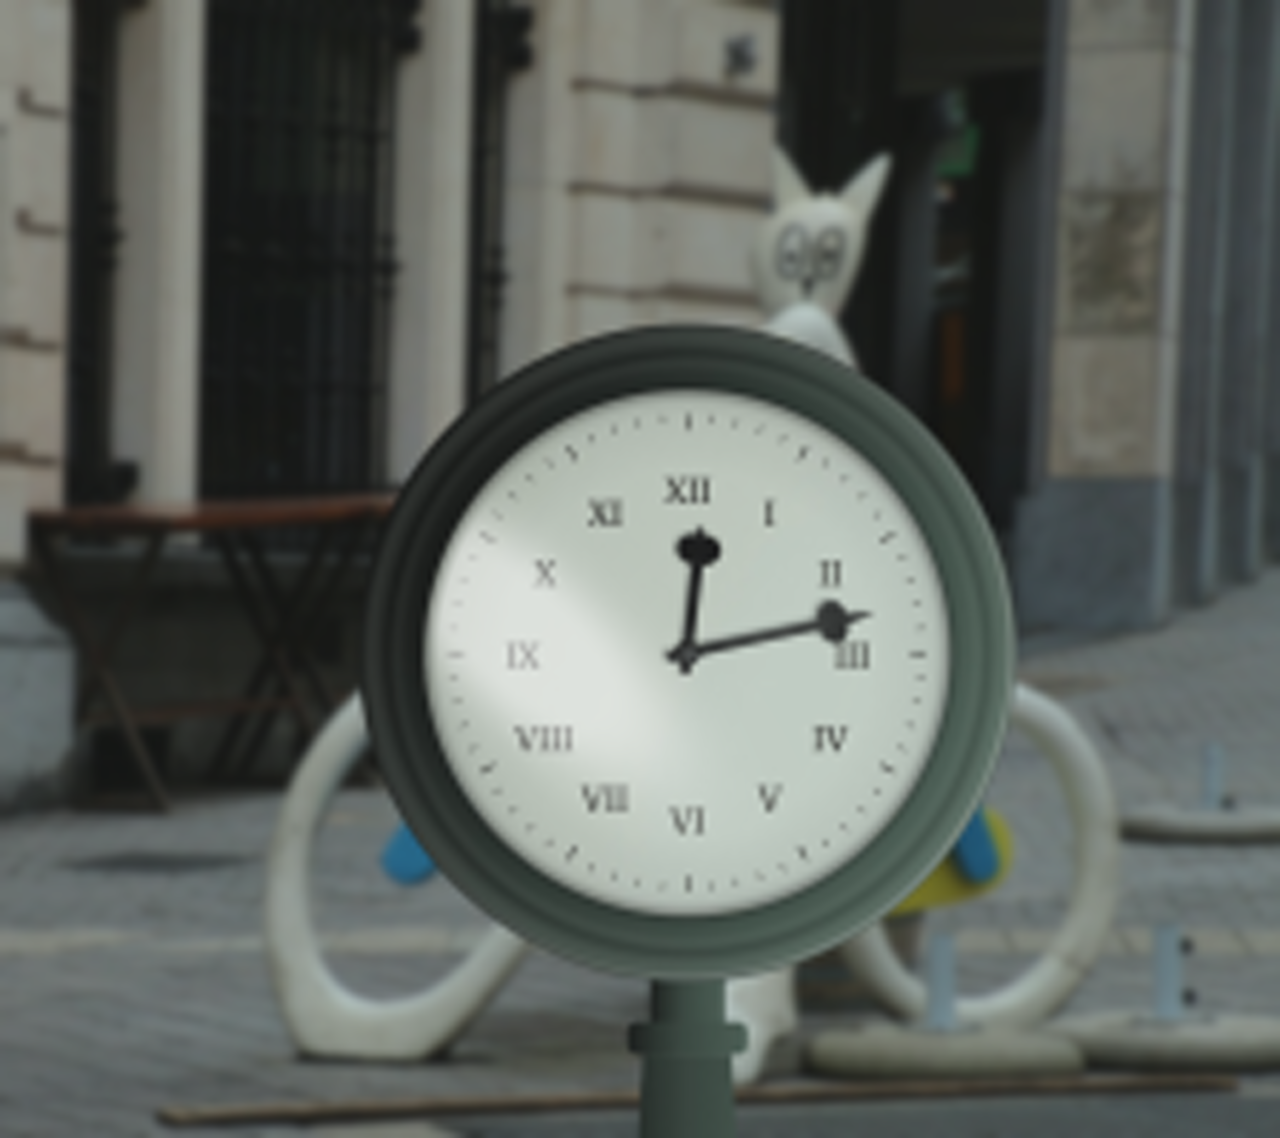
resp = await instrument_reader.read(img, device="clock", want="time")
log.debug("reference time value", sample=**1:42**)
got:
**12:13**
